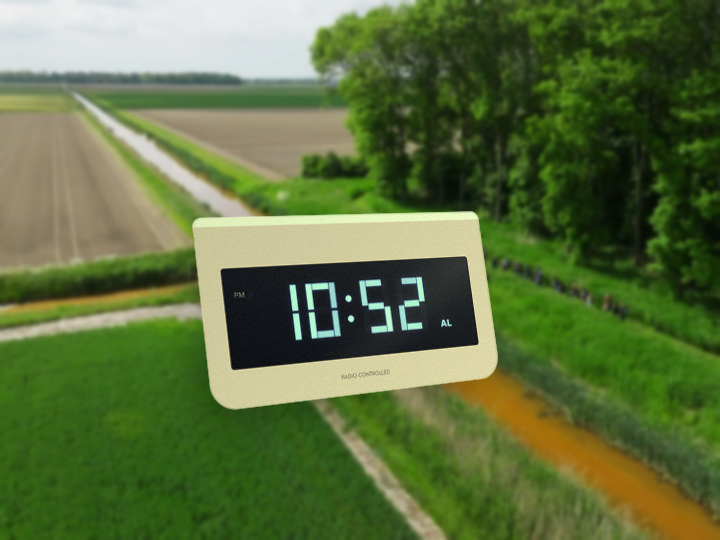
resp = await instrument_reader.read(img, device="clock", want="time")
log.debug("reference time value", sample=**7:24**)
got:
**10:52**
